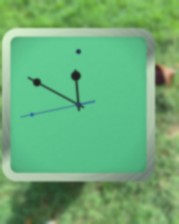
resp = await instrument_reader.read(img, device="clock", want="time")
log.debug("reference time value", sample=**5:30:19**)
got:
**11:49:43**
